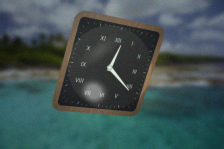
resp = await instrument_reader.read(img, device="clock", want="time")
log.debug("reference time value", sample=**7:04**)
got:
**12:21**
